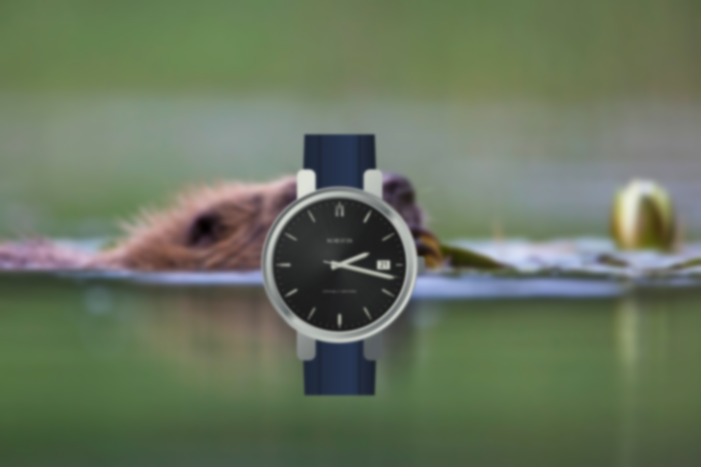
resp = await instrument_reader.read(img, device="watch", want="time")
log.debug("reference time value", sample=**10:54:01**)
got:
**2:17:17**
